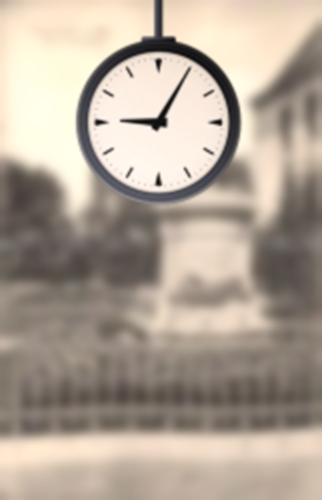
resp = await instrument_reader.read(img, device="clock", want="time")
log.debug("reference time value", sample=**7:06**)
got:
**9:05**
